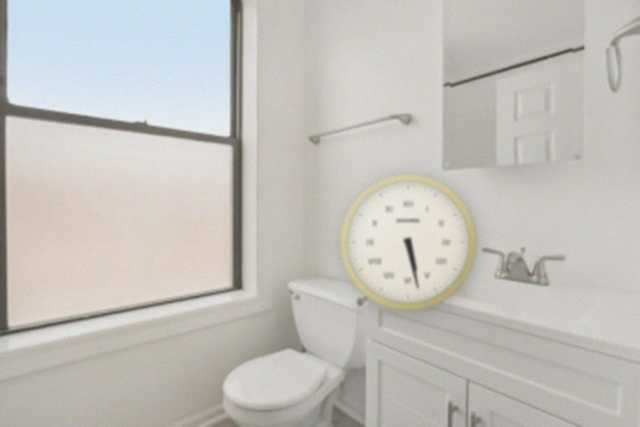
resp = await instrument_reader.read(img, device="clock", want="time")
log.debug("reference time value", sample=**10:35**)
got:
**5:28**
